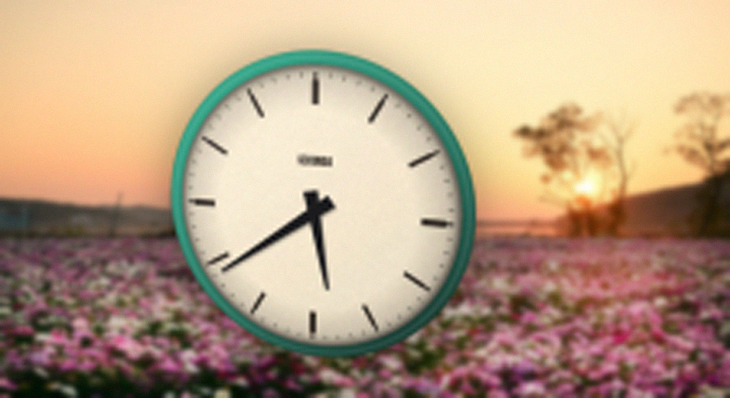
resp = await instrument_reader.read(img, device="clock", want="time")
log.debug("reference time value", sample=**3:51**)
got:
**5:39**
